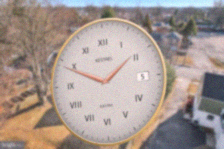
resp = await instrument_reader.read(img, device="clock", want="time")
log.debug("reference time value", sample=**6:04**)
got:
**1:49**
